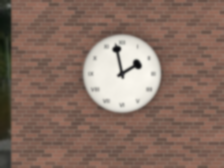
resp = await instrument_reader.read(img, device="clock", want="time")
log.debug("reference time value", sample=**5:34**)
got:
**1:58**
